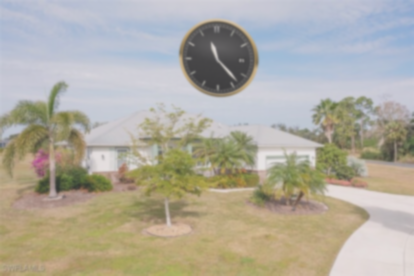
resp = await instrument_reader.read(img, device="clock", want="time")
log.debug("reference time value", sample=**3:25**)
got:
**11:23**
